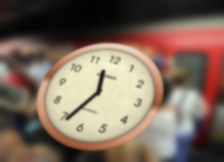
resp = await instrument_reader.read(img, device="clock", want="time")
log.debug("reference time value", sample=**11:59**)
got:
**11:34**
